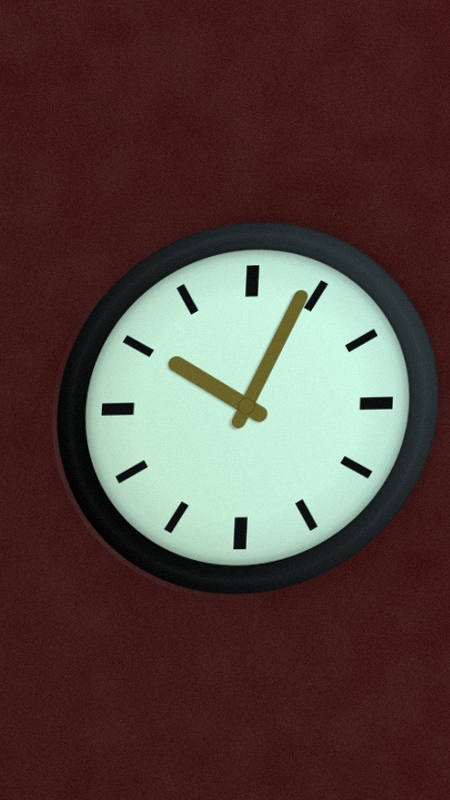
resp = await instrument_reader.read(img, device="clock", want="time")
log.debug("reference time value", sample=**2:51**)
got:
**10:04**
